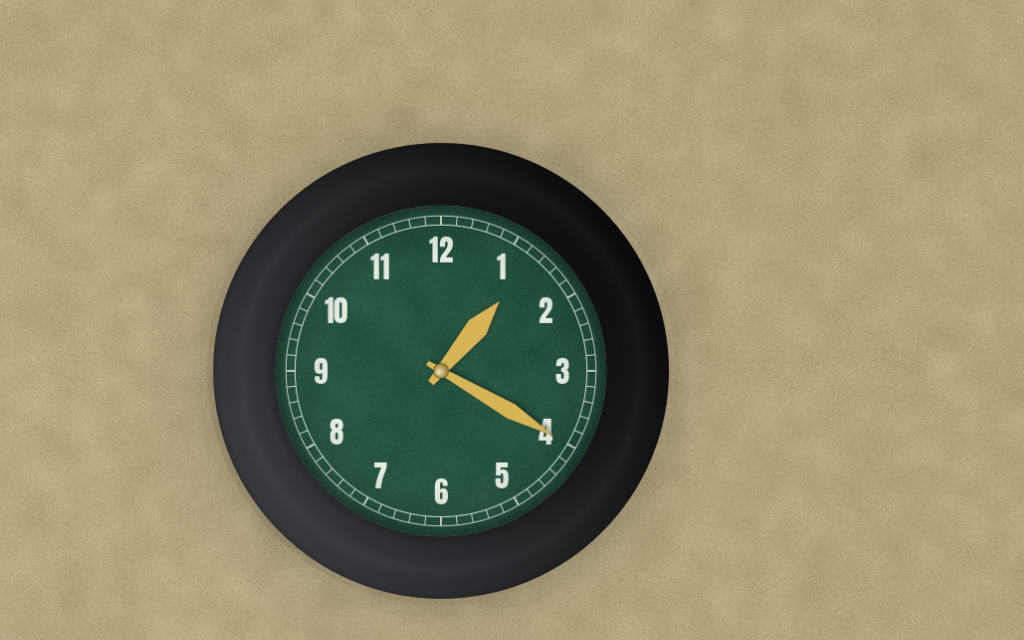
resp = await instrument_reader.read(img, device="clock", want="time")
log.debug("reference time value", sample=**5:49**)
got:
**1:20**
